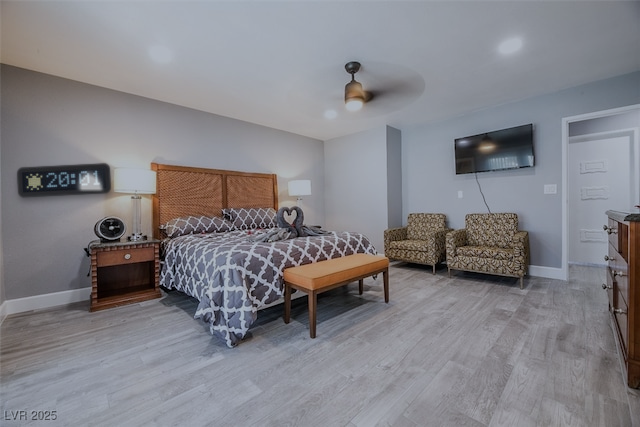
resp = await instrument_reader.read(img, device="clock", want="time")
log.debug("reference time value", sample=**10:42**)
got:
**20:01**
